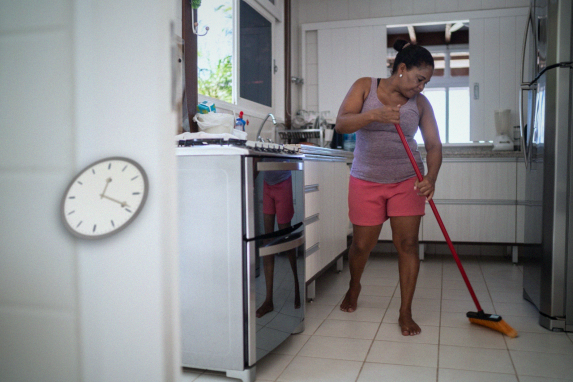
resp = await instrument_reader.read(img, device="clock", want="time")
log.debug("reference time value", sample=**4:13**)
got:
**12:19**
